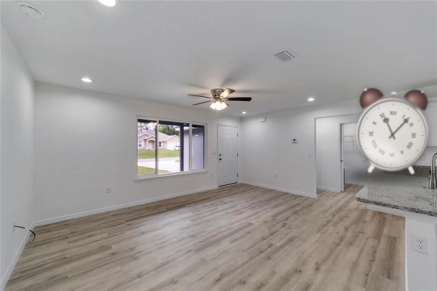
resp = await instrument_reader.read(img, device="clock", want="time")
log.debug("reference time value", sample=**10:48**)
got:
**11:07**
